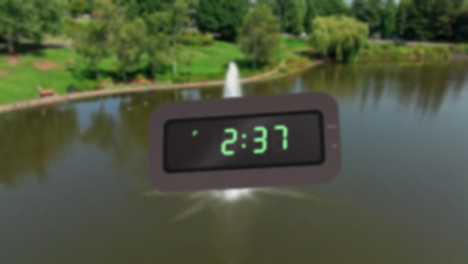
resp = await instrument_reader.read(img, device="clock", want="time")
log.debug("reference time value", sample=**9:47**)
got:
**2:37**
